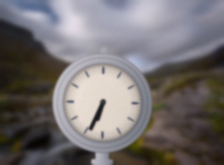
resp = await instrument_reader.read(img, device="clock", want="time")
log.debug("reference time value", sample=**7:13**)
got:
**6:34**
